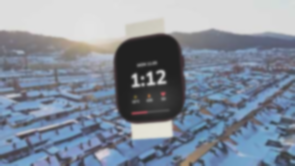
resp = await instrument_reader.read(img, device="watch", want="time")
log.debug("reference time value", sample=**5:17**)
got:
**1:12**
